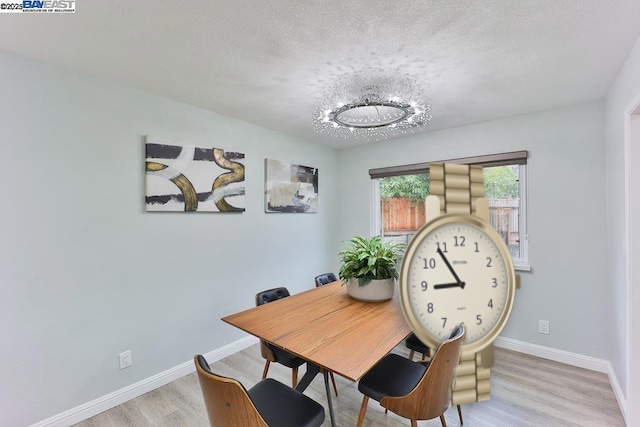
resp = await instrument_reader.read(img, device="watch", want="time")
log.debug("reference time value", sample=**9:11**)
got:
**8:54**
